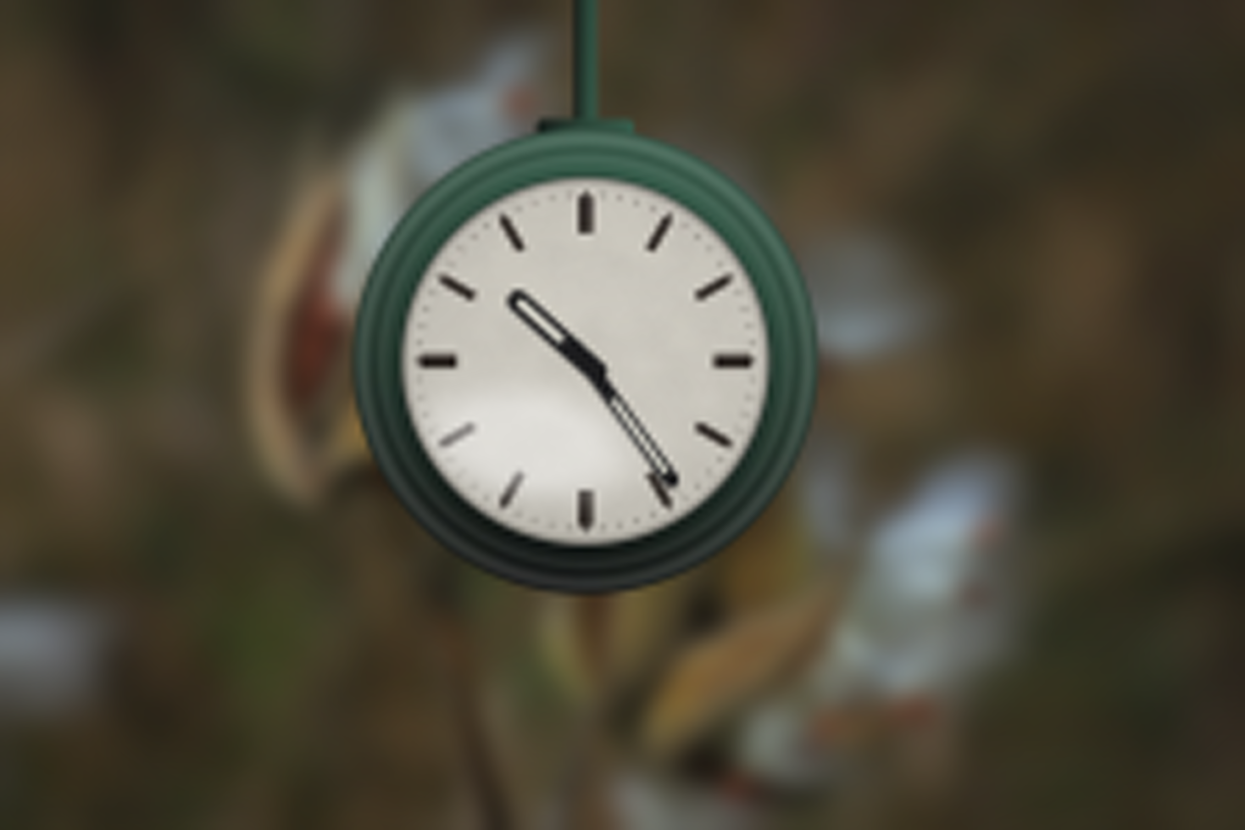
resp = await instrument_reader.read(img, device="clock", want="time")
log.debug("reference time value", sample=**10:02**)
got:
**10:24**
